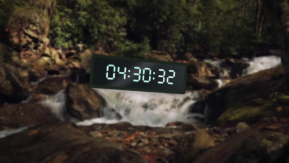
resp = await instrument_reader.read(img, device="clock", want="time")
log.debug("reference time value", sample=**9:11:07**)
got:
**4:30:32**
